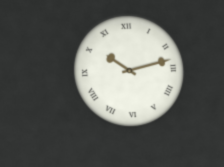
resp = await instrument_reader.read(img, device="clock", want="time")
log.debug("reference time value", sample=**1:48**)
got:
**10:13**
